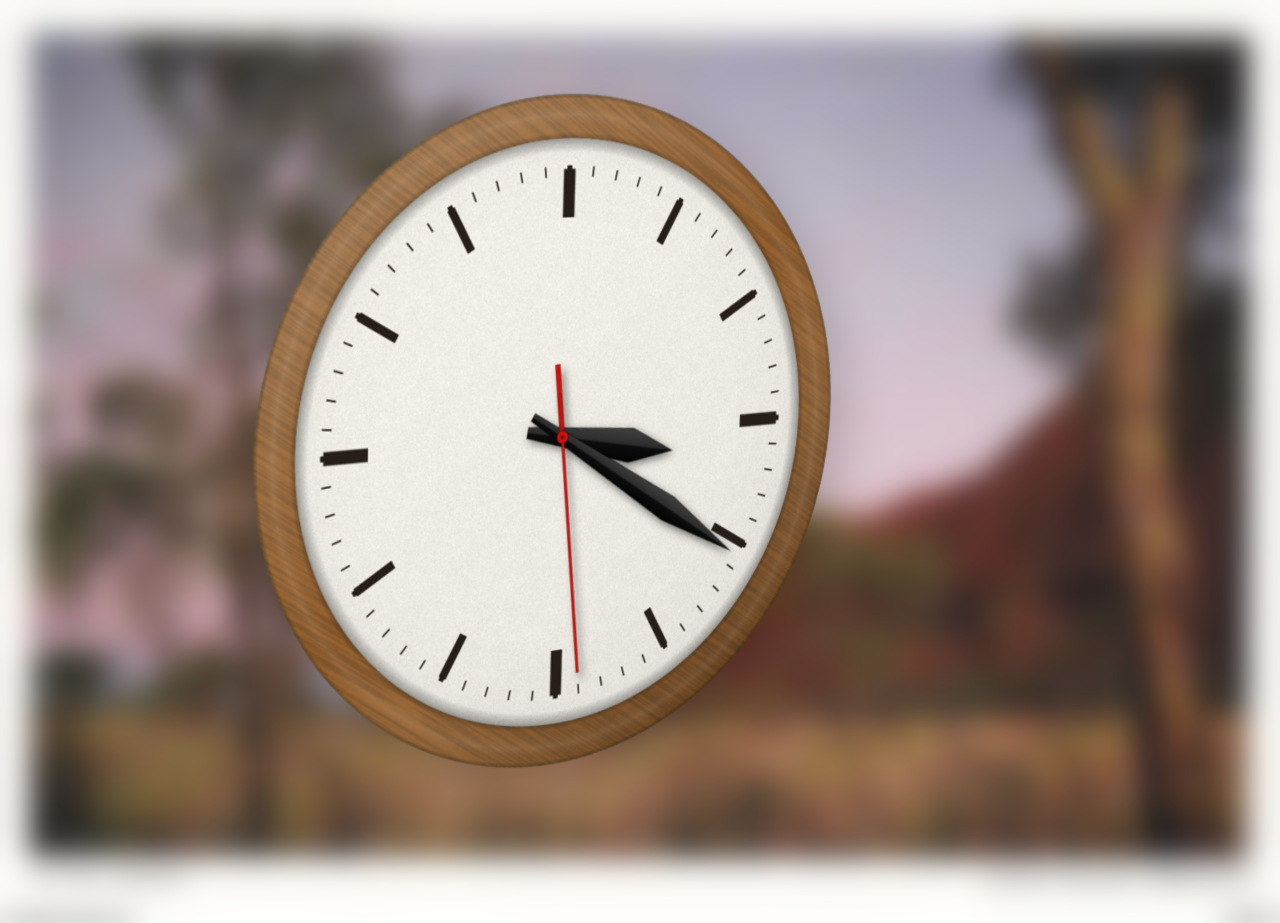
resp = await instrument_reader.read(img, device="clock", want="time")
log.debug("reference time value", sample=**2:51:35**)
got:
**3:20:29**
